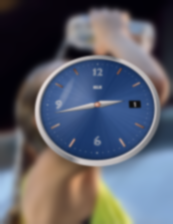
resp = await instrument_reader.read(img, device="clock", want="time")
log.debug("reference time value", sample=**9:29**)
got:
**2:43**
